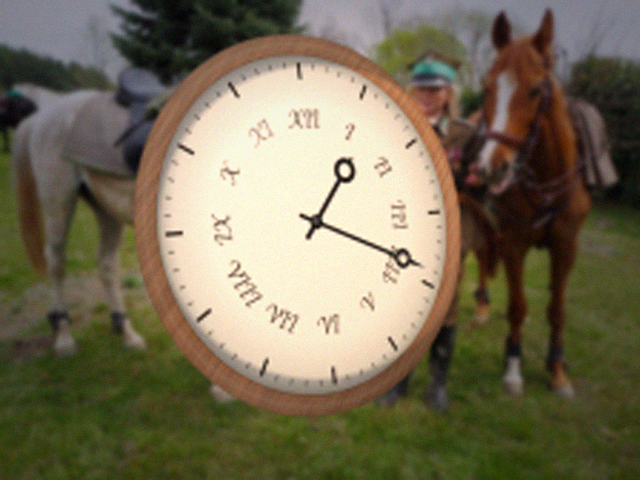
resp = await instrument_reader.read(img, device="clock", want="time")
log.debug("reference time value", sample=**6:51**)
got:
**1:19**
